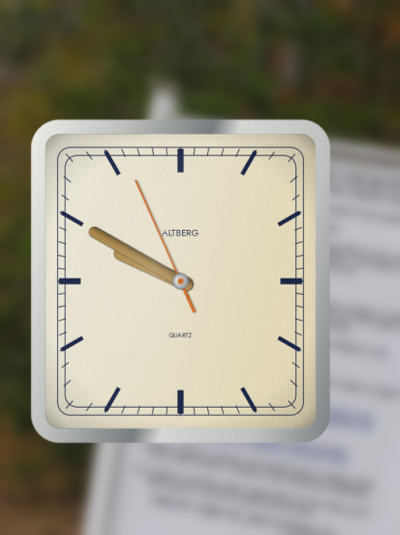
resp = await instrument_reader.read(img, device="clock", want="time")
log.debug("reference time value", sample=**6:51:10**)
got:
**9:49:56**
